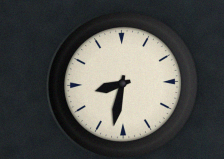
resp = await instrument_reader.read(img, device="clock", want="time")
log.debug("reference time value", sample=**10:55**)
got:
**8:32**
